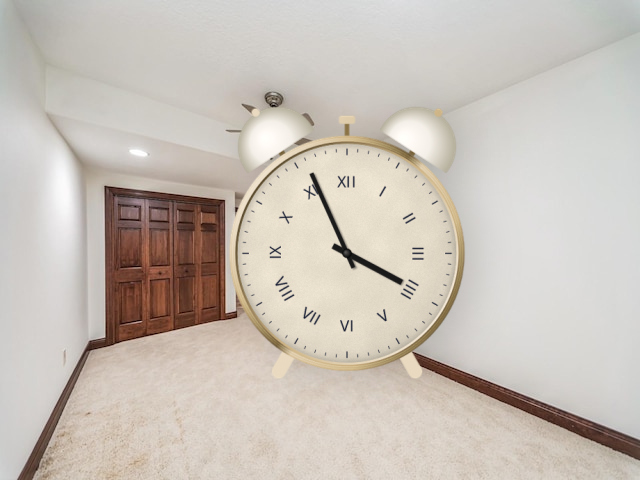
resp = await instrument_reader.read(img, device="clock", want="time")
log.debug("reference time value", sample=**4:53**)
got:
**3:56**
